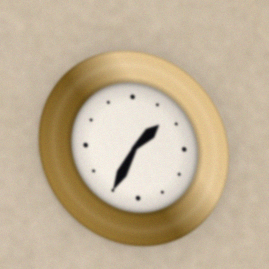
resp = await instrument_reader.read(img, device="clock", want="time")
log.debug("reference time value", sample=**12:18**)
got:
**1:35**
